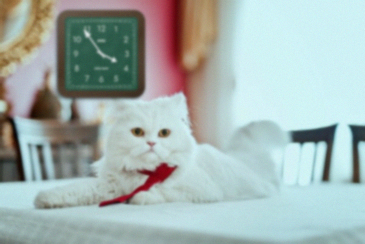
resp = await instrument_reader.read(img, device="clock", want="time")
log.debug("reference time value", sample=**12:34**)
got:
**3:54**
